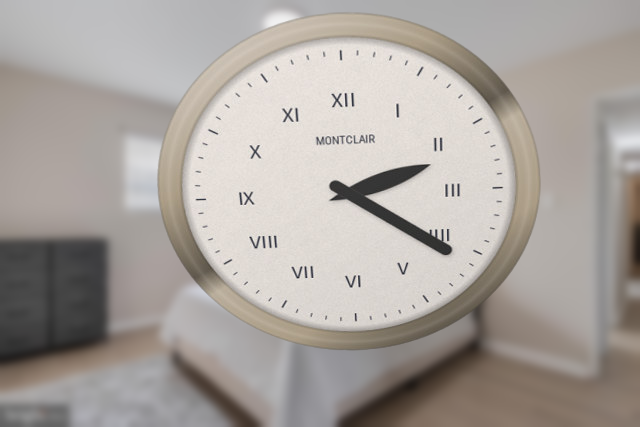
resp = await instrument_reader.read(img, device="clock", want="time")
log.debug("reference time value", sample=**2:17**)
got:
**2:21**
